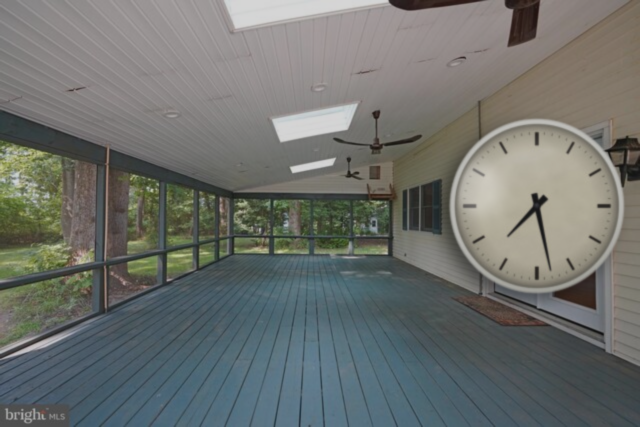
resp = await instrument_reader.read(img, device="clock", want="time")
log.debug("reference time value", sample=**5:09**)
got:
**7:28**
